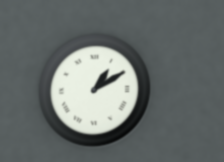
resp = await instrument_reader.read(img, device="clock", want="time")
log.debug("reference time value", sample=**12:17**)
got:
**1:10**
